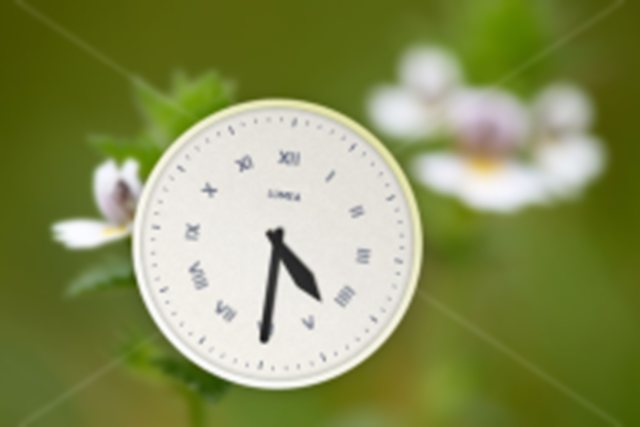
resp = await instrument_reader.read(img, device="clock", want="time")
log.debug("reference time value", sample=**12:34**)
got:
**4:30**
